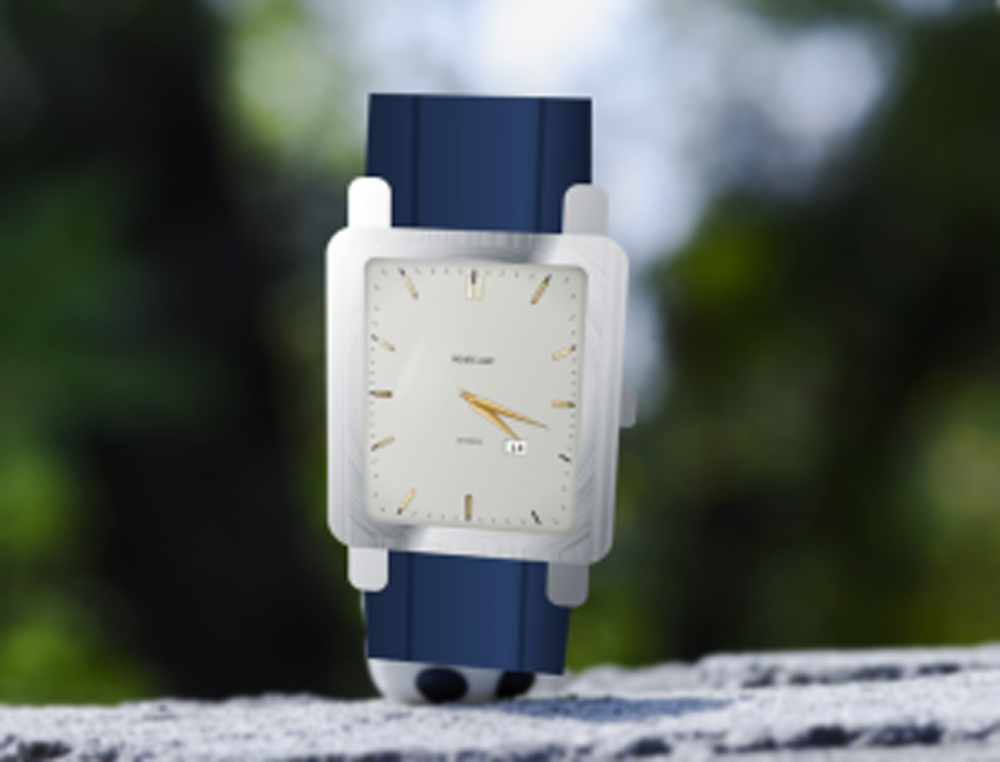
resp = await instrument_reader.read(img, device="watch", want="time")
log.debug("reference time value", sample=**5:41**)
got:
**4:18**
